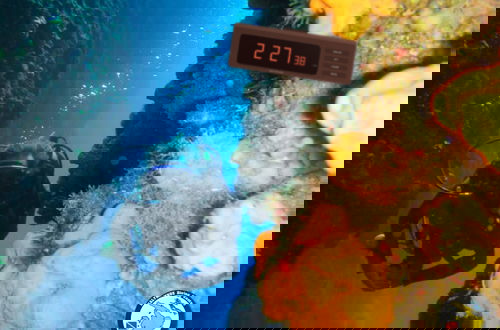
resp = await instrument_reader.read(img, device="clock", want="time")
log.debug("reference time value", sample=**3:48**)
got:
**2:27**
